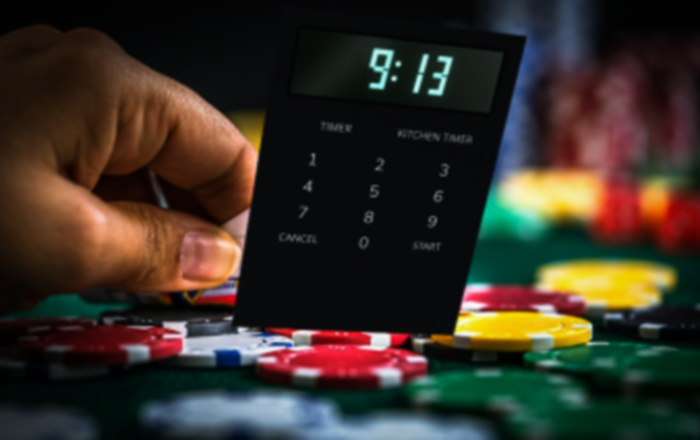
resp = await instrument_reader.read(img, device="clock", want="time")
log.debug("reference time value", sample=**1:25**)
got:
**9:13**
